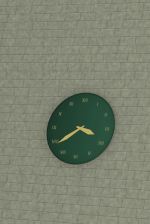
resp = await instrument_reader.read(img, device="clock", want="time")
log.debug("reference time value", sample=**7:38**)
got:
**3:39**
